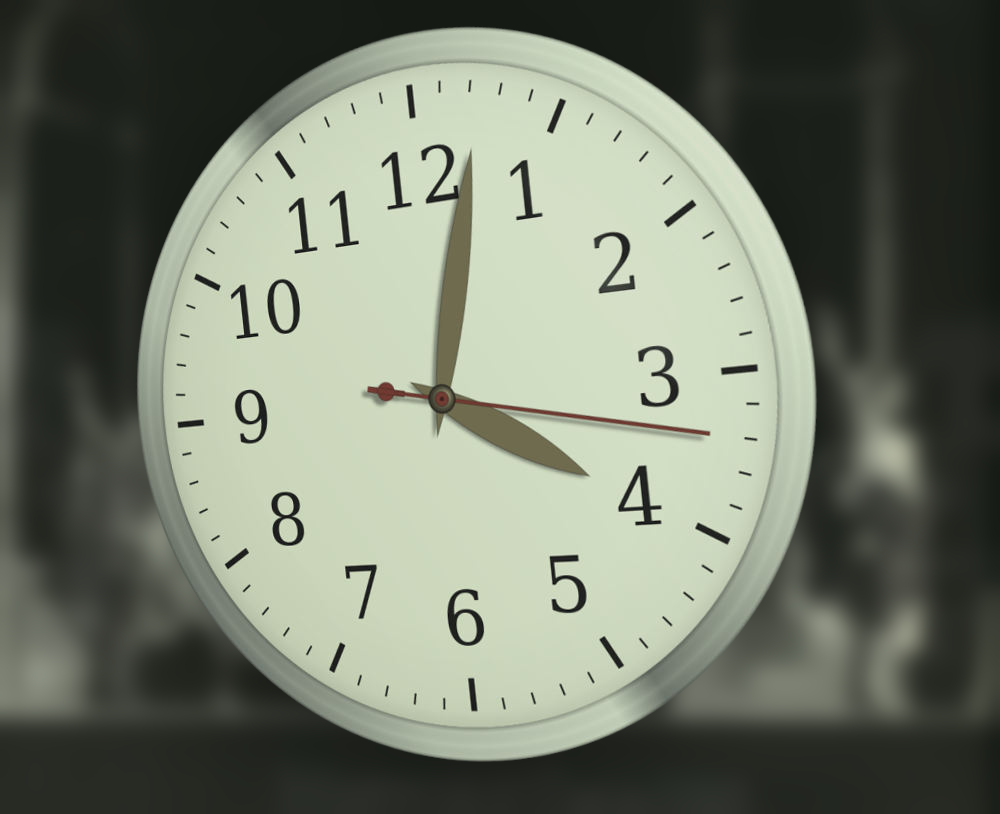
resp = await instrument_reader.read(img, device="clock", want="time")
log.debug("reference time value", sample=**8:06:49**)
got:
**4:02:17**
